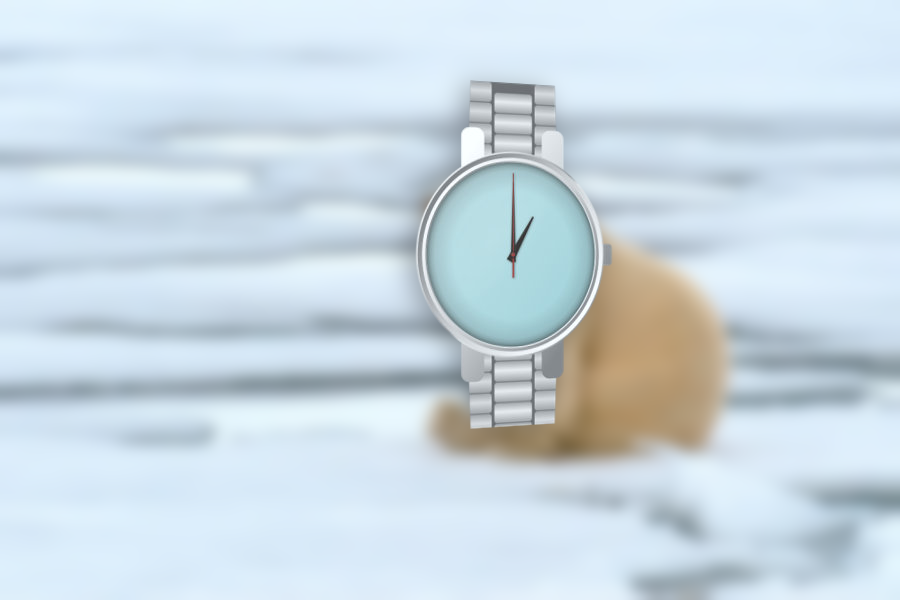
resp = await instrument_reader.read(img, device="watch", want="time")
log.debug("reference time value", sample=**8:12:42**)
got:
**1:00:00**
